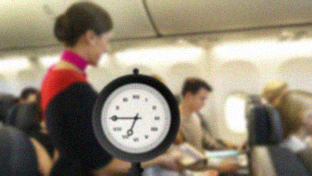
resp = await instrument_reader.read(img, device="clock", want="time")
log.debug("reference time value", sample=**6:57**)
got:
**6:45**
